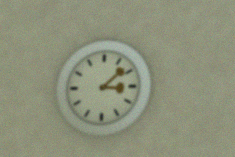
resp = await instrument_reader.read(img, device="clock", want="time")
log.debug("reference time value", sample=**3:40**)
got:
**3:08**
